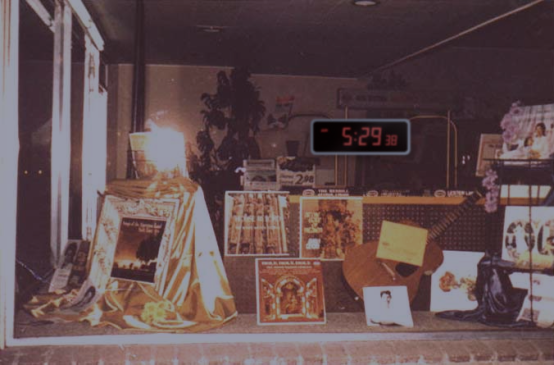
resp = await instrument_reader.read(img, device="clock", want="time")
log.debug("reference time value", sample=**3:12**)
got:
**5:29**
